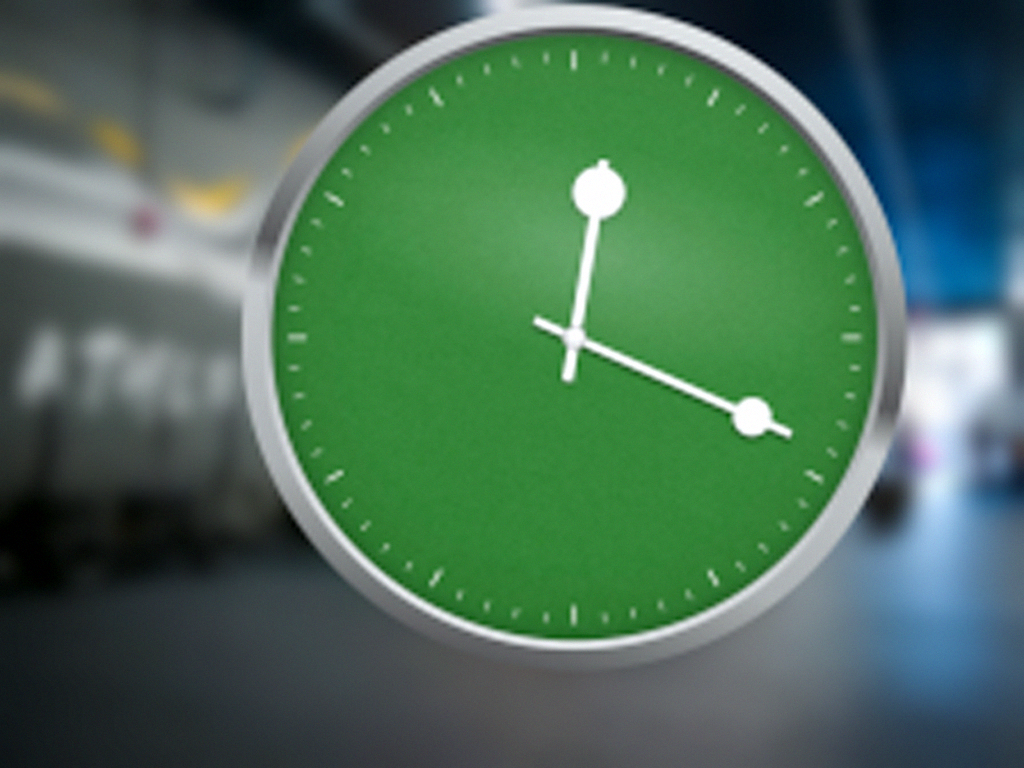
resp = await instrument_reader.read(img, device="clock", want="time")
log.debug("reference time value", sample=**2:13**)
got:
**12:19**
